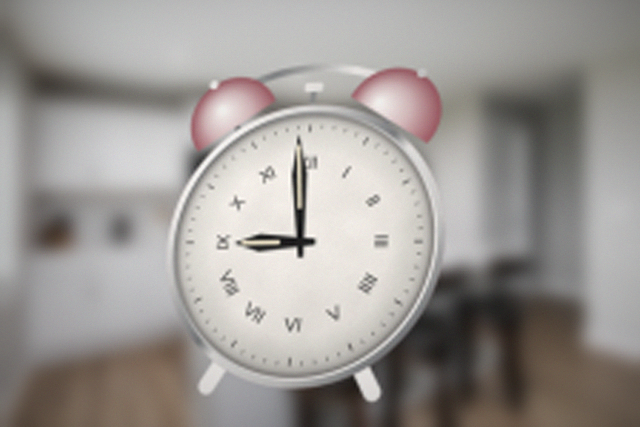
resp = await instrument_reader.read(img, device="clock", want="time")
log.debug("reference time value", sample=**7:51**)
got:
**8:59**
